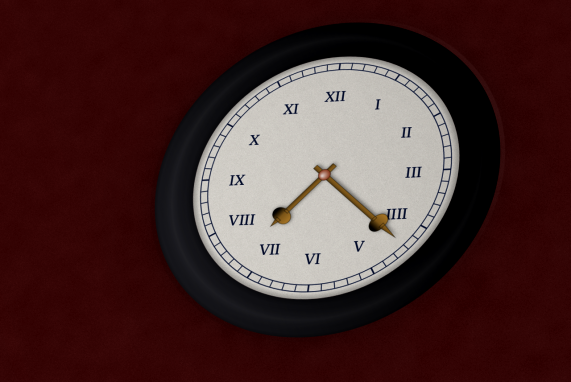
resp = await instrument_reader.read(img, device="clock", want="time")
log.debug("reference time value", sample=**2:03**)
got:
**7:22**
